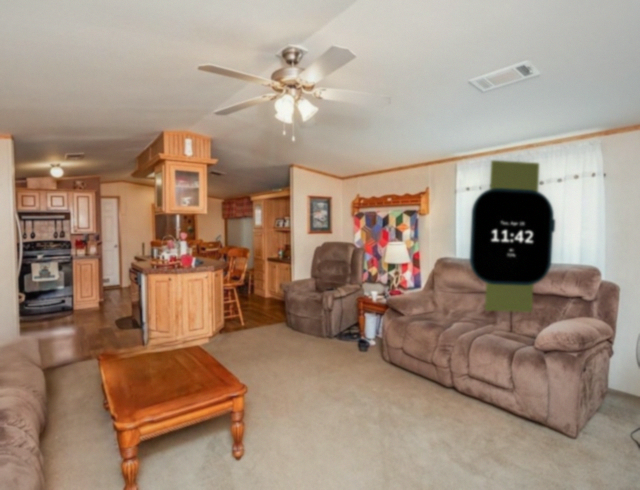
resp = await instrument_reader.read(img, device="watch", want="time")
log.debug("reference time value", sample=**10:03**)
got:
**11:42**
